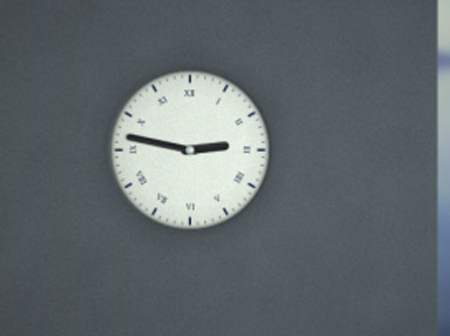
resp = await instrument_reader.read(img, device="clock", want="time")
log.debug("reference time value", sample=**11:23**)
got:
**2:47**
